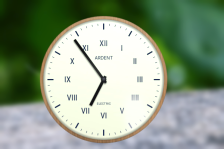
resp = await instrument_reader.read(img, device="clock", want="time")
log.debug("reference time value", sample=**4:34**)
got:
**6:54**
